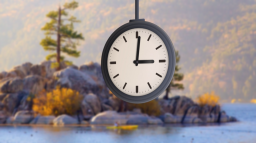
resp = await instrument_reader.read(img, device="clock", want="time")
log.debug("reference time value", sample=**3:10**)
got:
**3:01**
